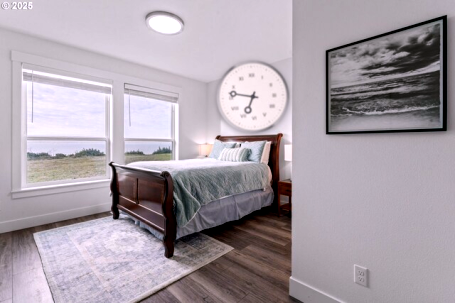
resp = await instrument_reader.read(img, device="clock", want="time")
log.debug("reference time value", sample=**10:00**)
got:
**6:47**
